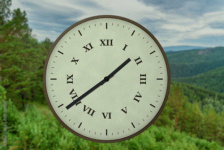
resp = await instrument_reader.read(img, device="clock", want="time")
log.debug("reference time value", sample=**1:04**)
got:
**1:39**
